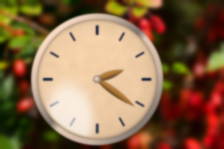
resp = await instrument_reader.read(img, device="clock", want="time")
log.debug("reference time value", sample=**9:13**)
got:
**2:21**
